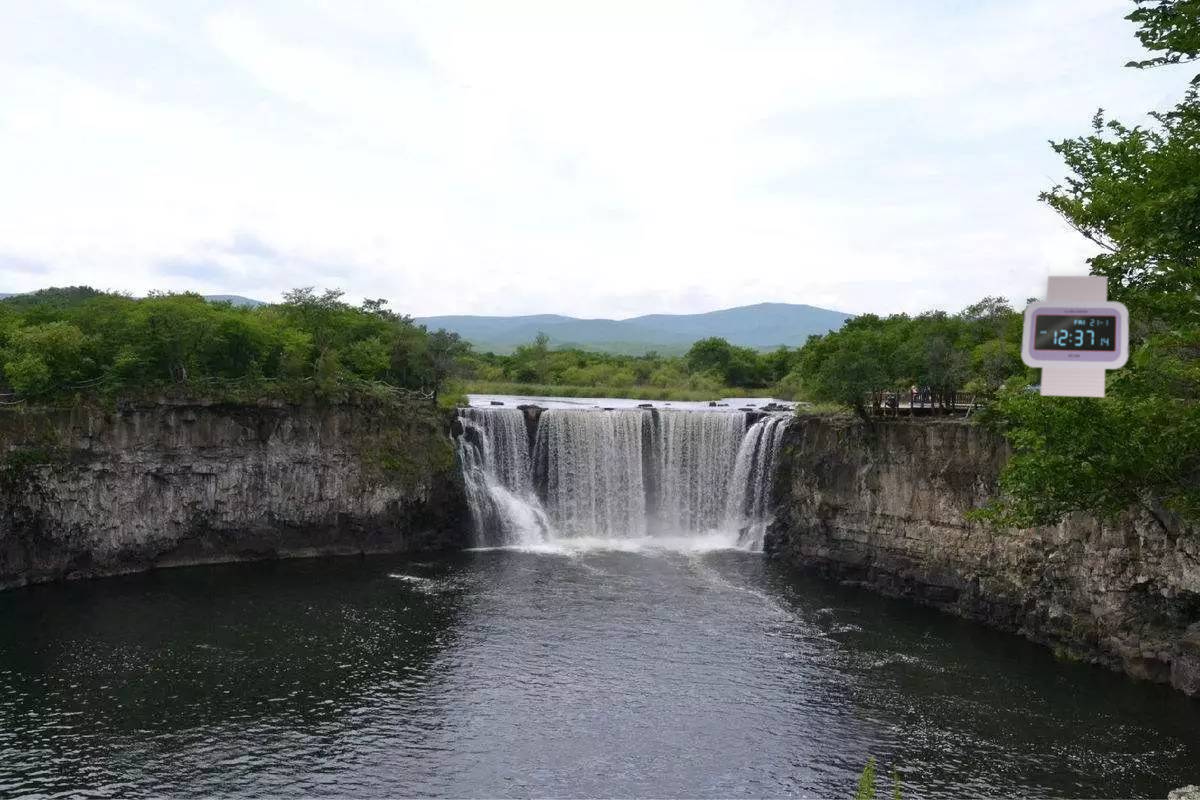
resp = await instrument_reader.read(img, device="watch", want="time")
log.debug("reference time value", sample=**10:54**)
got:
**12:37**
